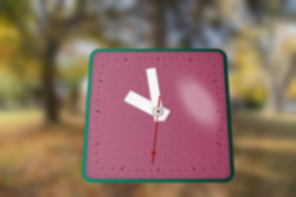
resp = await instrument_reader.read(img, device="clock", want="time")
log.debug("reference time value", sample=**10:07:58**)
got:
**9:58:31**
